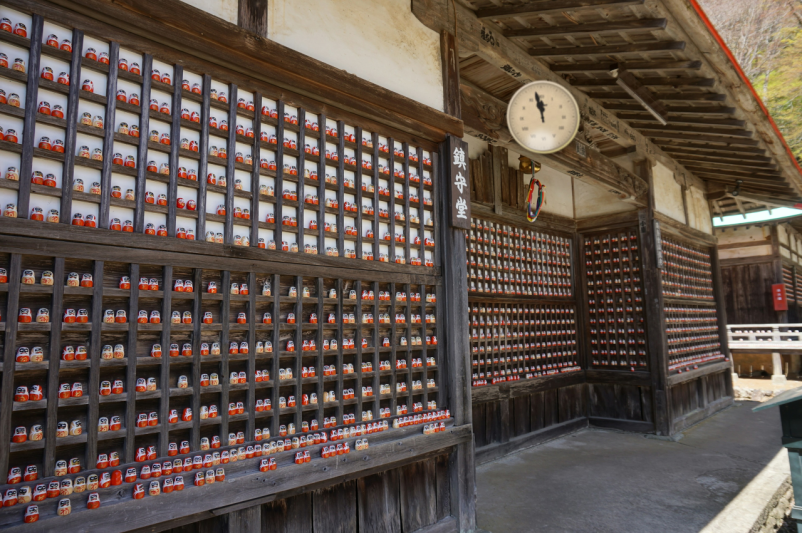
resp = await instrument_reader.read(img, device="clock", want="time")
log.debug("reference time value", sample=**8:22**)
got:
**11:58**
